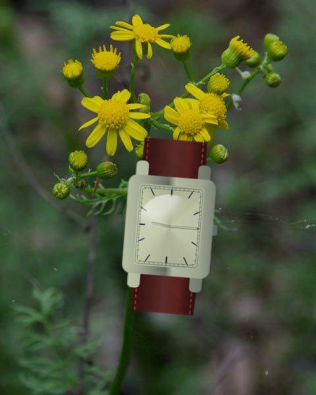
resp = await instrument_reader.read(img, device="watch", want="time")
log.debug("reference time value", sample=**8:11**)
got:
**9:15**
